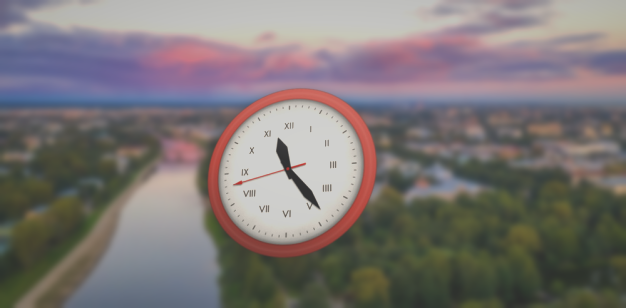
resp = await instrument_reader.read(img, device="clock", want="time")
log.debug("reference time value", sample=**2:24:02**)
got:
**11:23:43**
